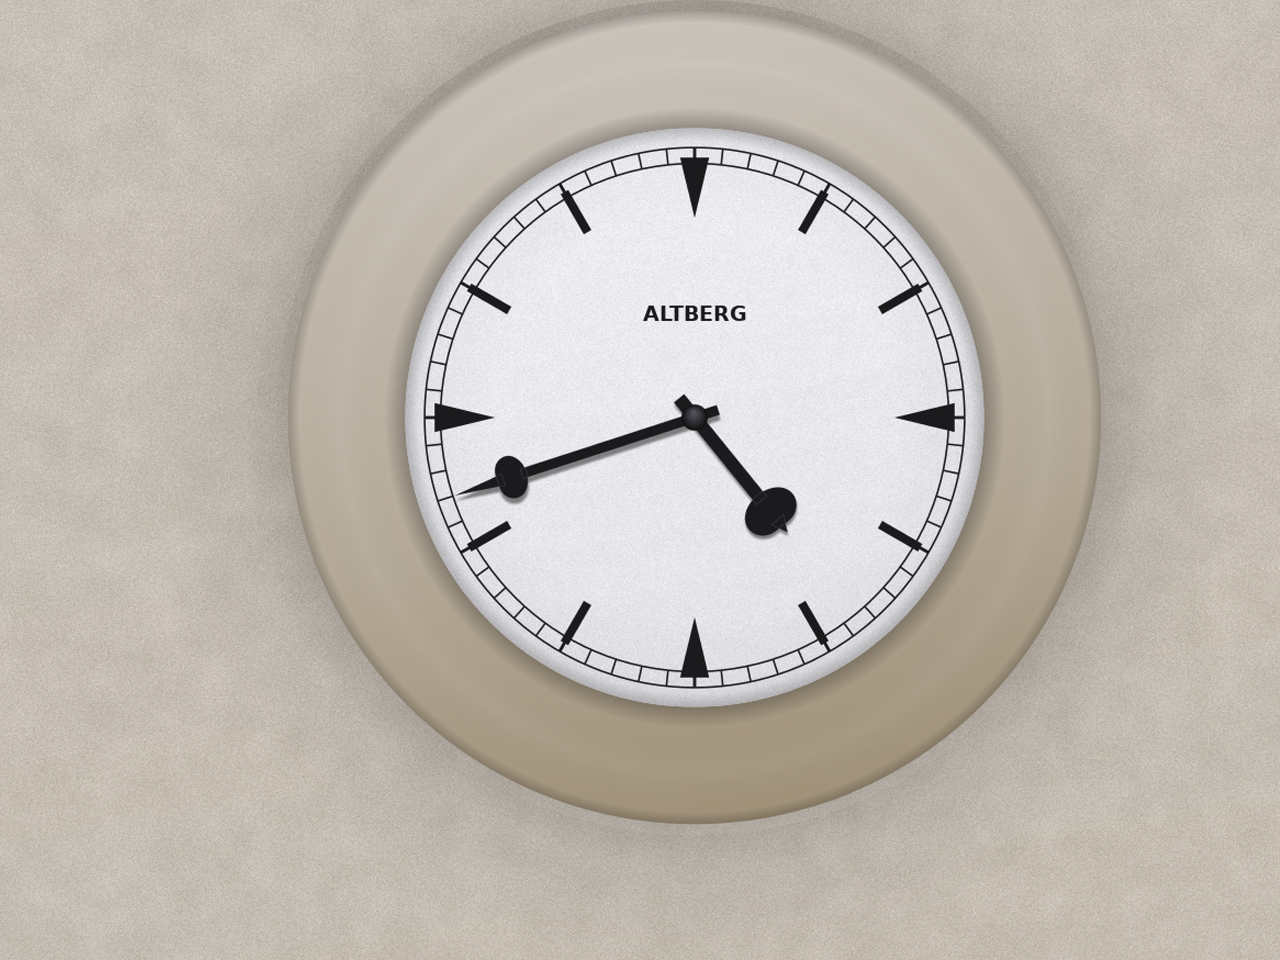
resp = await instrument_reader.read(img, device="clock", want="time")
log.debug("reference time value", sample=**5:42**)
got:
**4:42**
